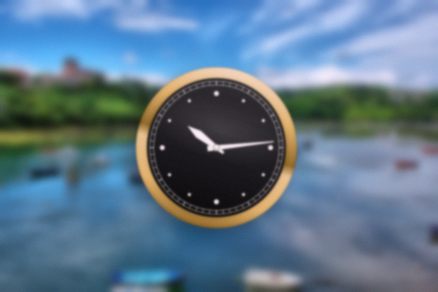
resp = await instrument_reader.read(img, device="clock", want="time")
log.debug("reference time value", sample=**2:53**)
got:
**10:14**
